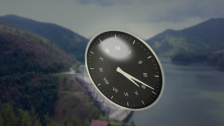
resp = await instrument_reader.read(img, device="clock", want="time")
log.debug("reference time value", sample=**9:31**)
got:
**4:19**
